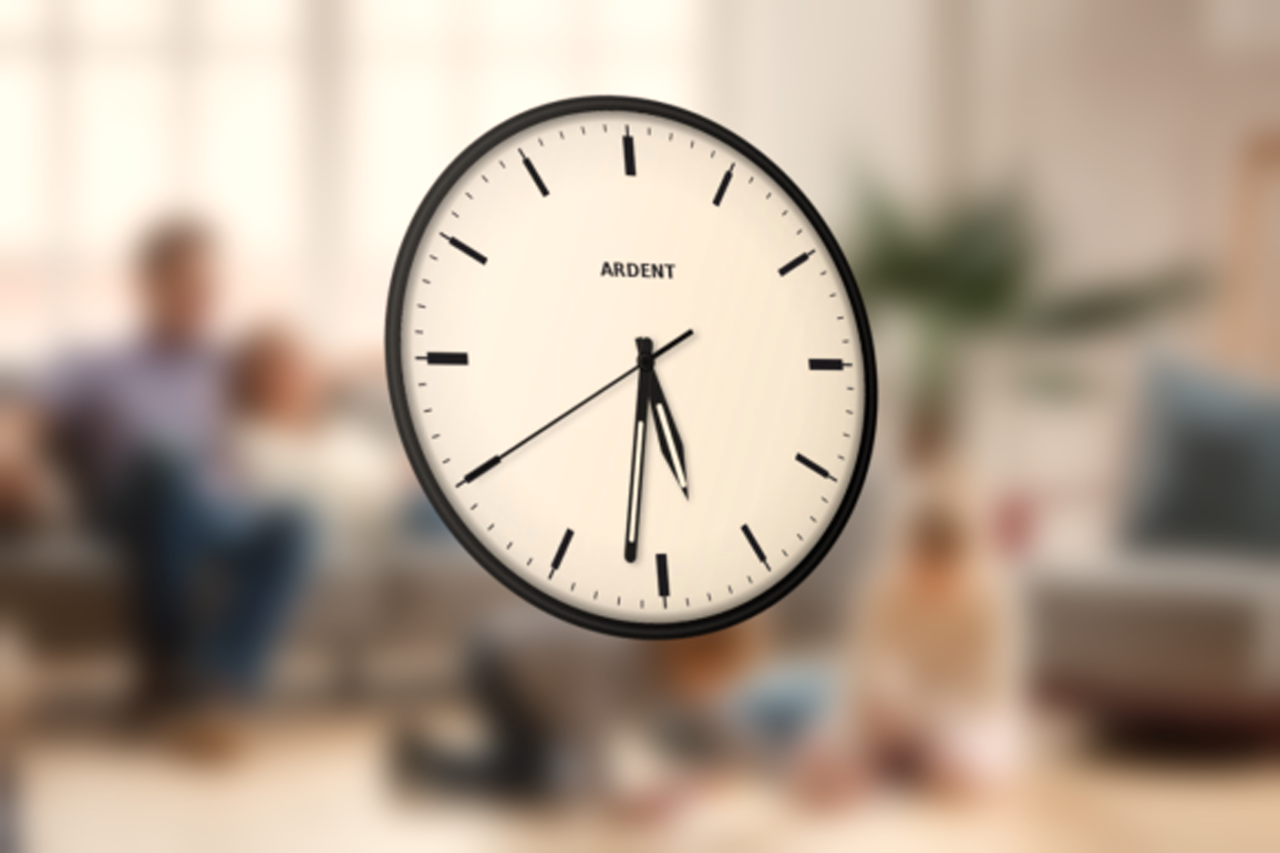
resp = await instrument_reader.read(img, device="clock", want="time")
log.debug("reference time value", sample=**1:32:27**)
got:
**5:31:40**
